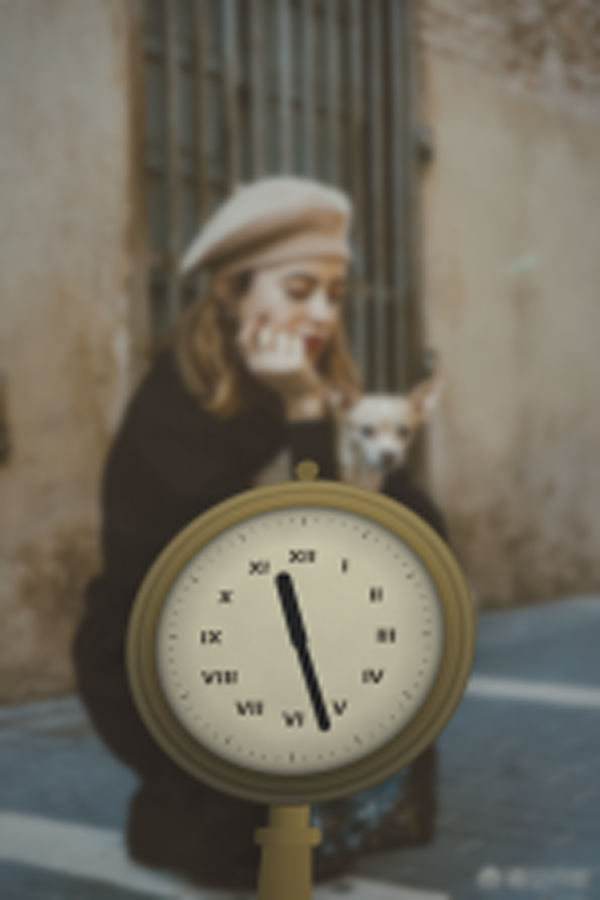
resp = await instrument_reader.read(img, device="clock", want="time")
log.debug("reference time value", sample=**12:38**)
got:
**11:27**
